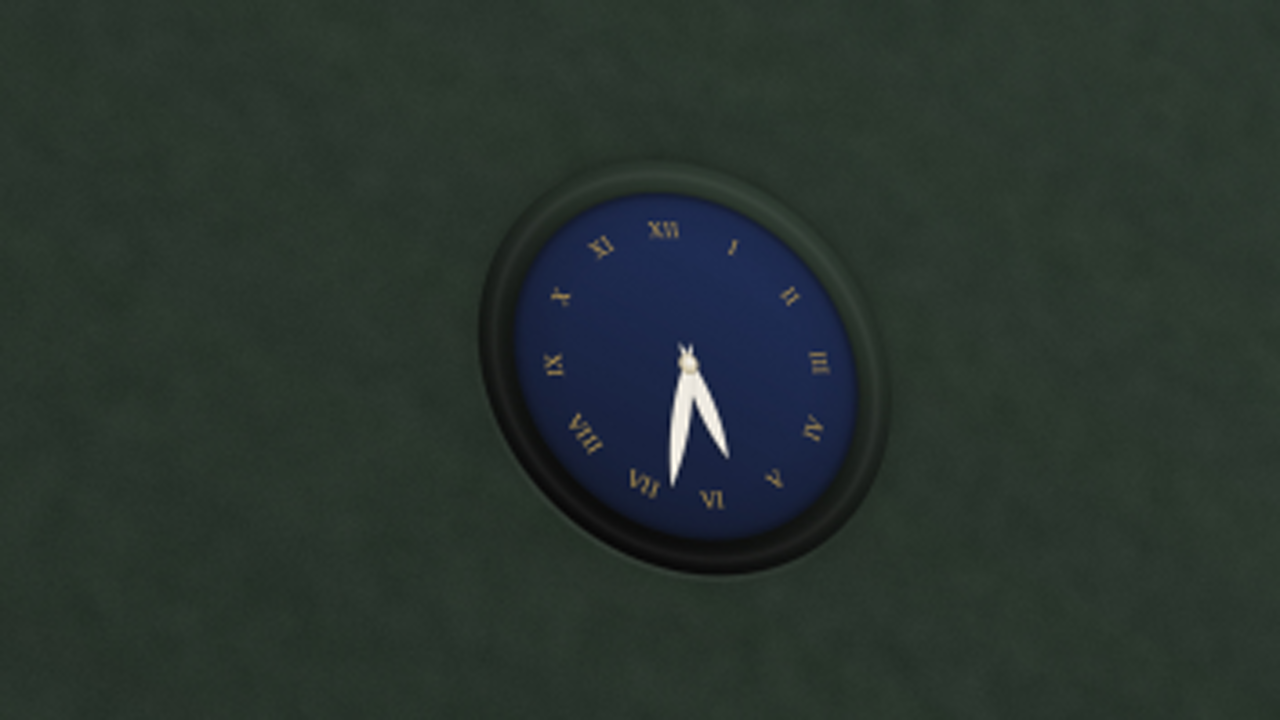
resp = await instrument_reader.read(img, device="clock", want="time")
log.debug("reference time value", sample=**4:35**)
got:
**5:33**
